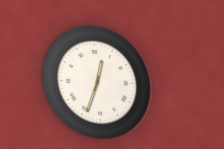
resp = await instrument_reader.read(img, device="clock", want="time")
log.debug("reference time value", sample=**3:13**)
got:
**12:34**
